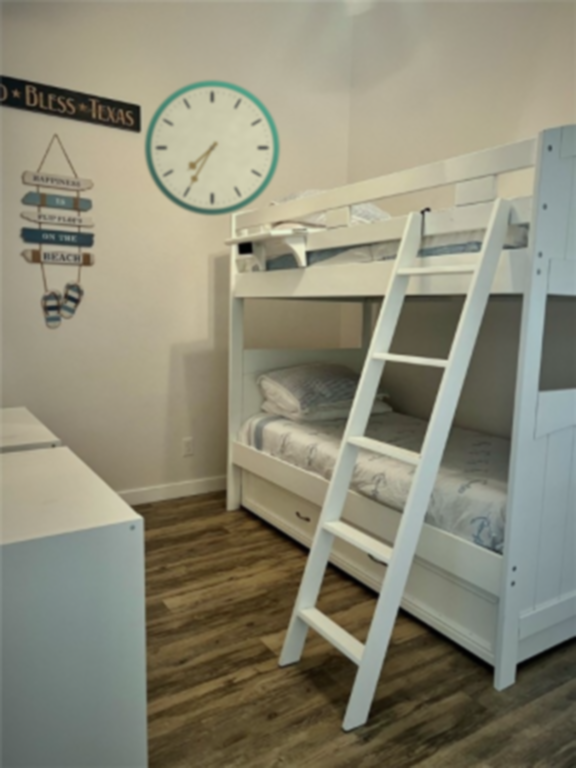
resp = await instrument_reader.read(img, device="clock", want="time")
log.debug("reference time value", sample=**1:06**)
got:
**7:35**
